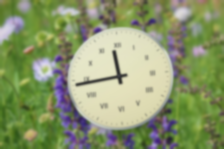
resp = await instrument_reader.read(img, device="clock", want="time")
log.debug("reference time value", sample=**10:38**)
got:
**11:44**
